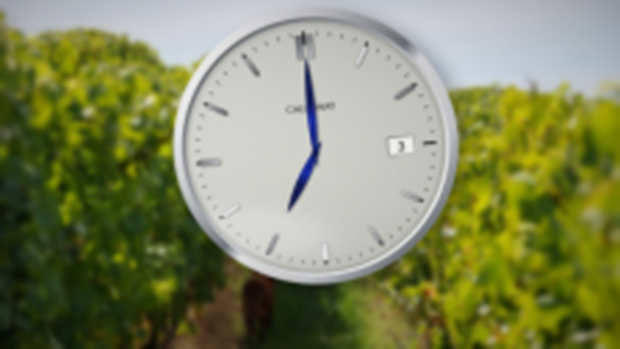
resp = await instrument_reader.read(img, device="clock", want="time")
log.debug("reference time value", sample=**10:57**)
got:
**7:00**
